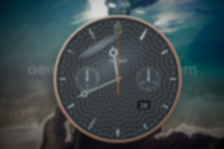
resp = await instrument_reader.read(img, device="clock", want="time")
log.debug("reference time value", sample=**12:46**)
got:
**11:41**
